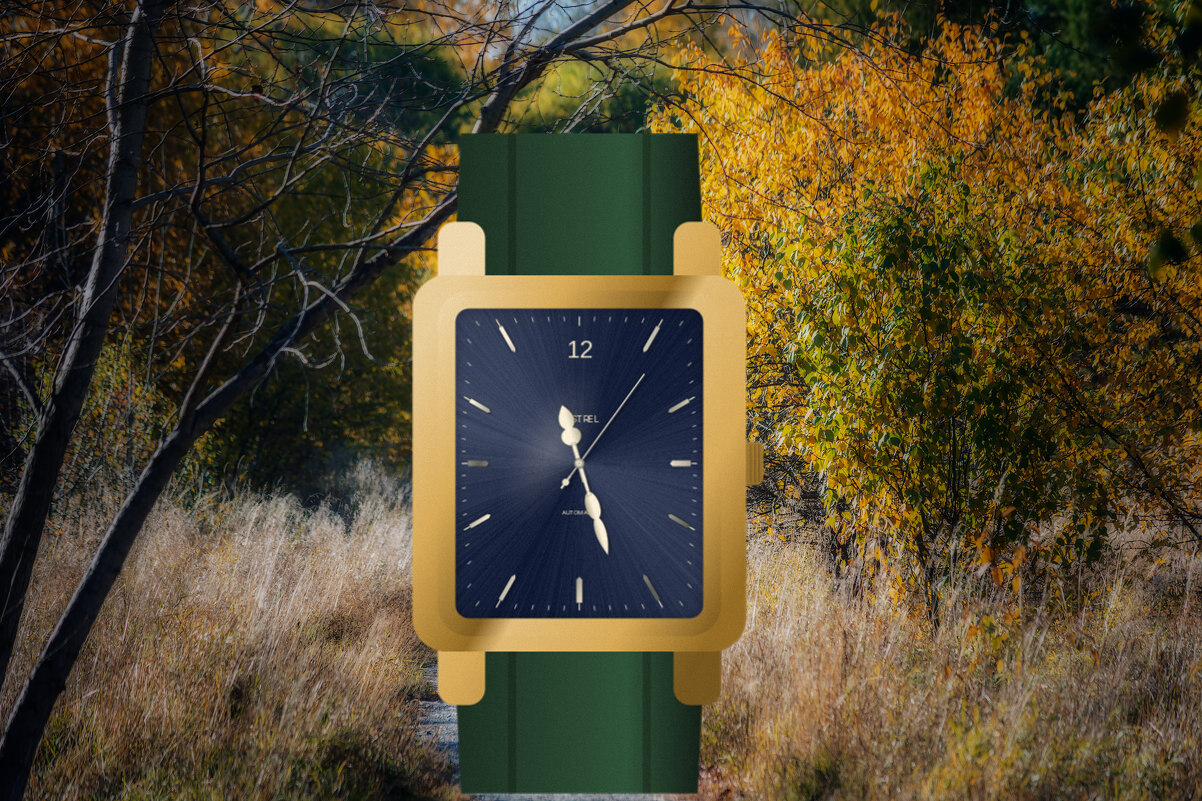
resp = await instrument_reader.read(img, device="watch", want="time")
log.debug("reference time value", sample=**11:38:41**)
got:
**11:27:06**
